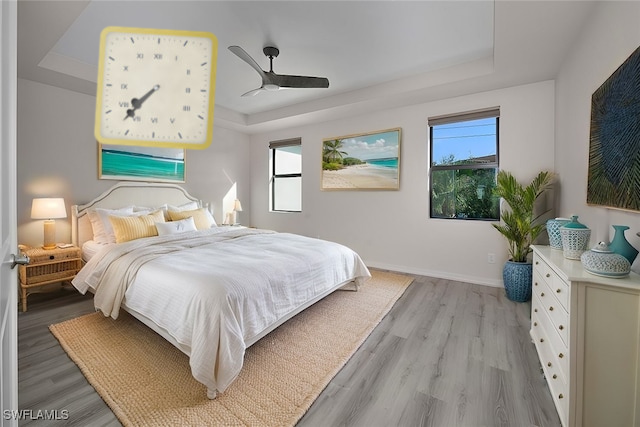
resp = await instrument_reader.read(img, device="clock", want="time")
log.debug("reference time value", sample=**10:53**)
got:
**7:37**
